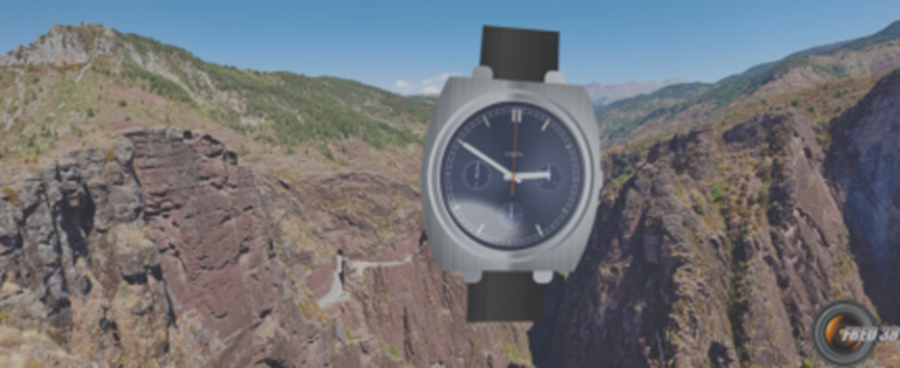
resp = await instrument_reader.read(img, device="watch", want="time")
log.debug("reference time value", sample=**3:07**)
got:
**2:50**
